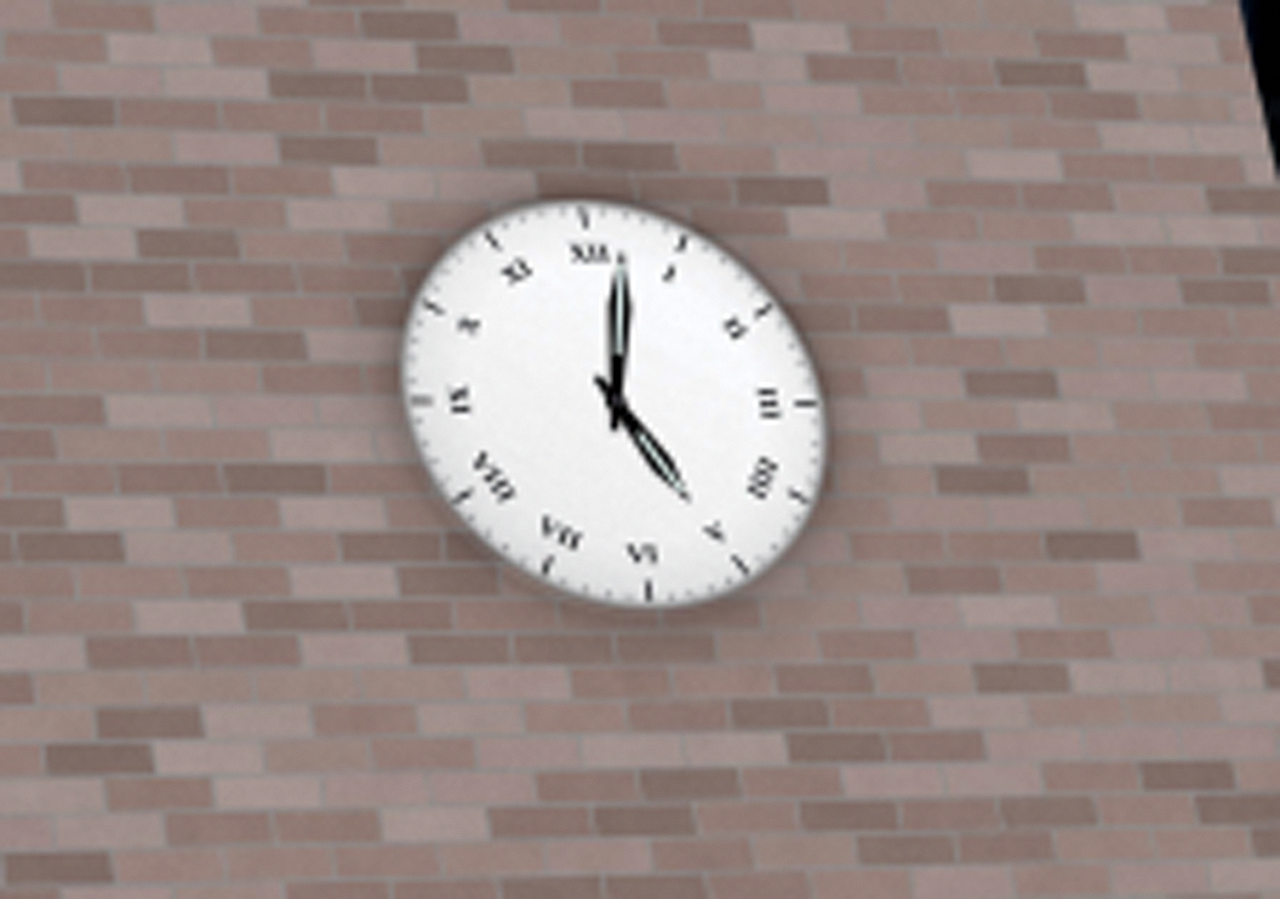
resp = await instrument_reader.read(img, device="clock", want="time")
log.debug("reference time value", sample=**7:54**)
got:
**5:02**
